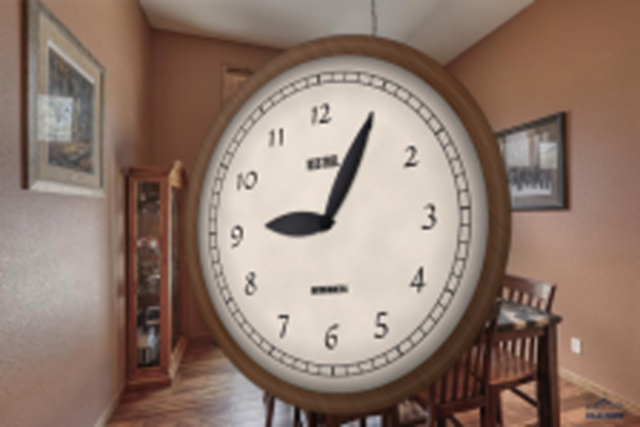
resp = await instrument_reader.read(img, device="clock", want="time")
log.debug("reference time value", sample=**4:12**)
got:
**9:05**
